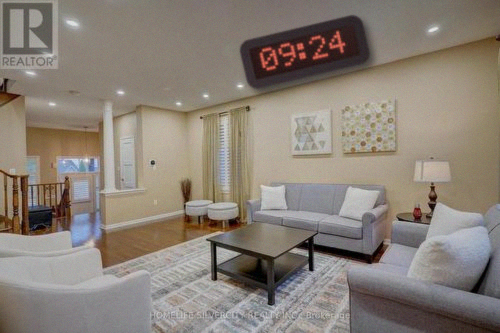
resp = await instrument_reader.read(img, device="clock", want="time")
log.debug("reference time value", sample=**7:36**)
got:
**9:24**
